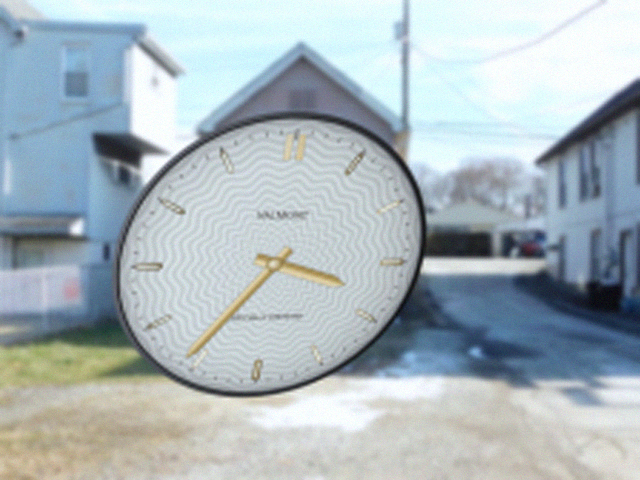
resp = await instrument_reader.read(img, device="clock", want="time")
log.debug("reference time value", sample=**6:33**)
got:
**3:36**
